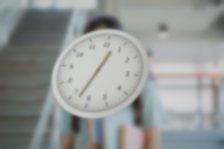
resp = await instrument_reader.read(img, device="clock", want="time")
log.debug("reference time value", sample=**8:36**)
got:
**12:33**
